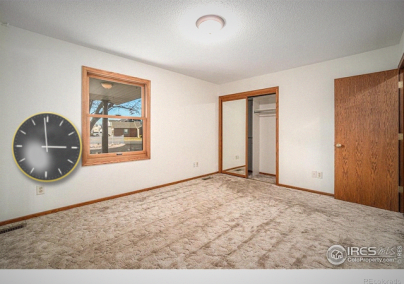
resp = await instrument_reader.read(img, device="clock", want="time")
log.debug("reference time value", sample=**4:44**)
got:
**2:59**
